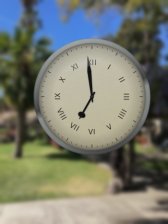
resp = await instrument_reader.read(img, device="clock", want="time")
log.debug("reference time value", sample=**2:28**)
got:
**6:59**
